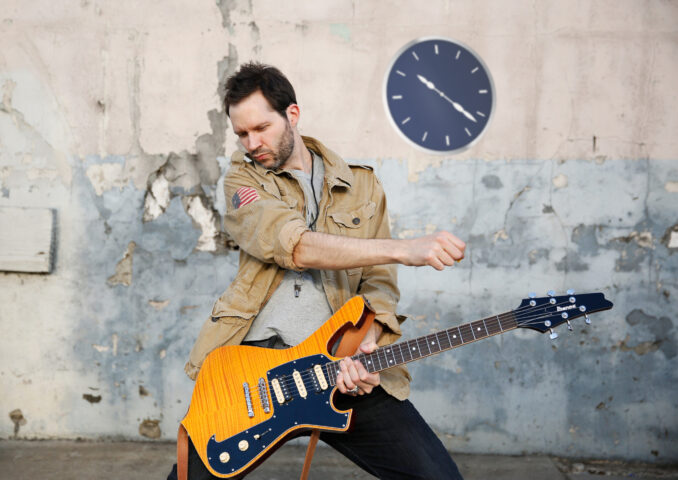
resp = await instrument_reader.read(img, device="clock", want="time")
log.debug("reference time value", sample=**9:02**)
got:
**10:22**
